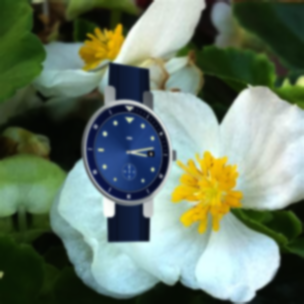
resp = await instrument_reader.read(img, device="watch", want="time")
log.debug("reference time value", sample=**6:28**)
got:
**3:13**
